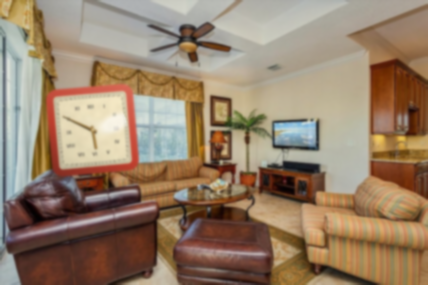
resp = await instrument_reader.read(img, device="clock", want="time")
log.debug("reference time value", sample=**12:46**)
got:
**5:50**
